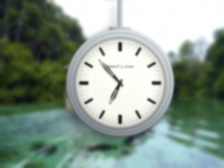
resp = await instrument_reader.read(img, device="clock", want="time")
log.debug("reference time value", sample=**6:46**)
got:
**6:53**
